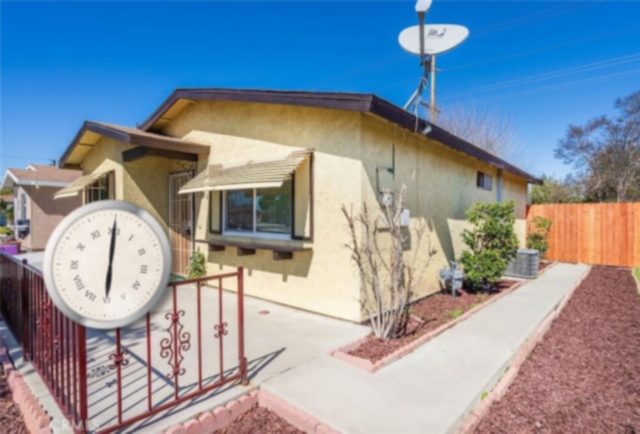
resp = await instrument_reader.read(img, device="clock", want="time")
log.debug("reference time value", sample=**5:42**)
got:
**6:00**
